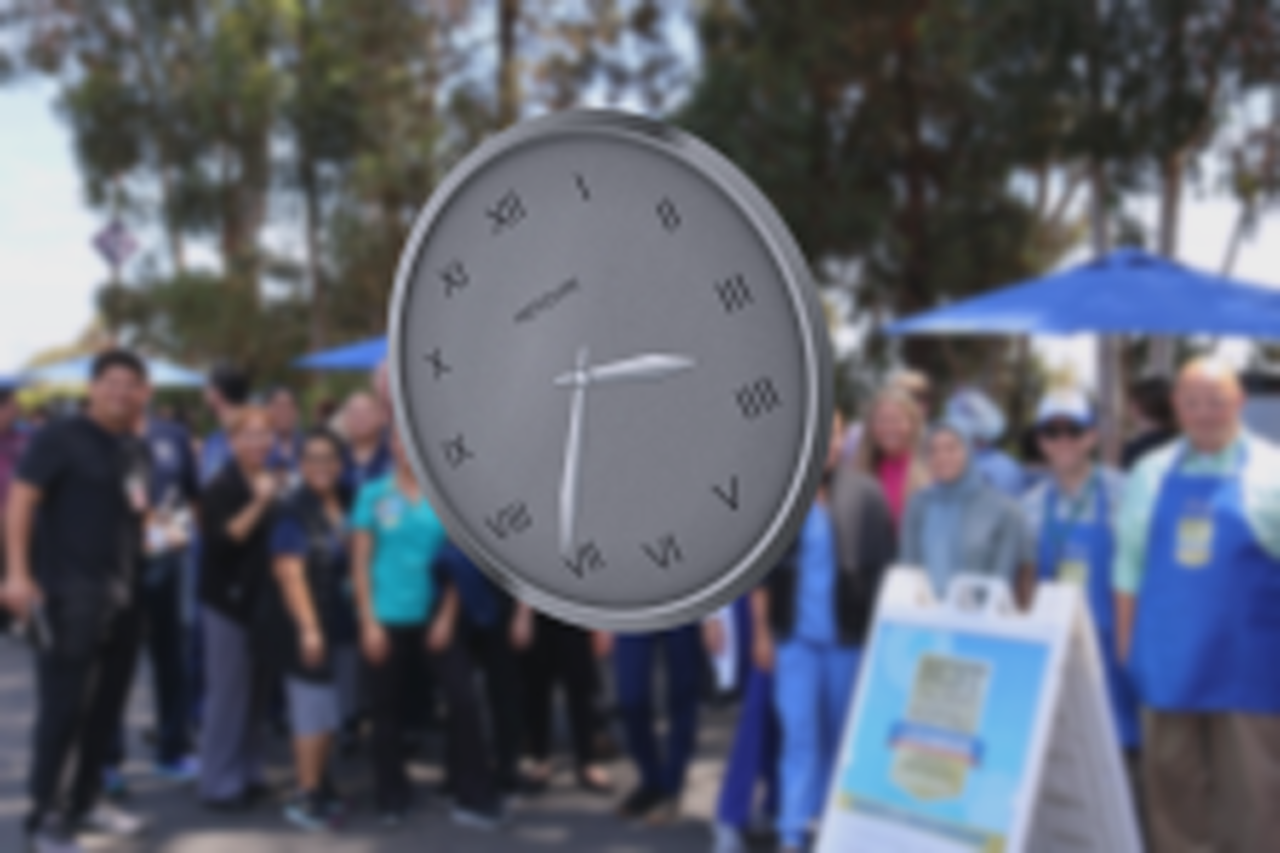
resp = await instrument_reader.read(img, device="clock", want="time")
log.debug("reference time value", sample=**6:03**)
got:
**3:36**
